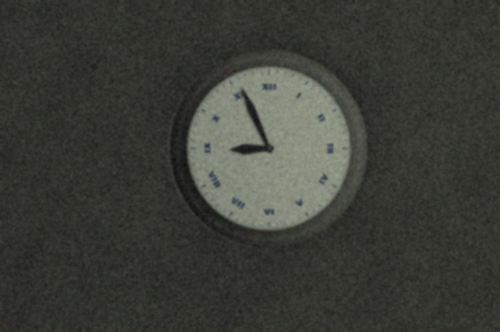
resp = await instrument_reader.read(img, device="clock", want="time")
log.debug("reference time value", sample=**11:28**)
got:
**8:56**
